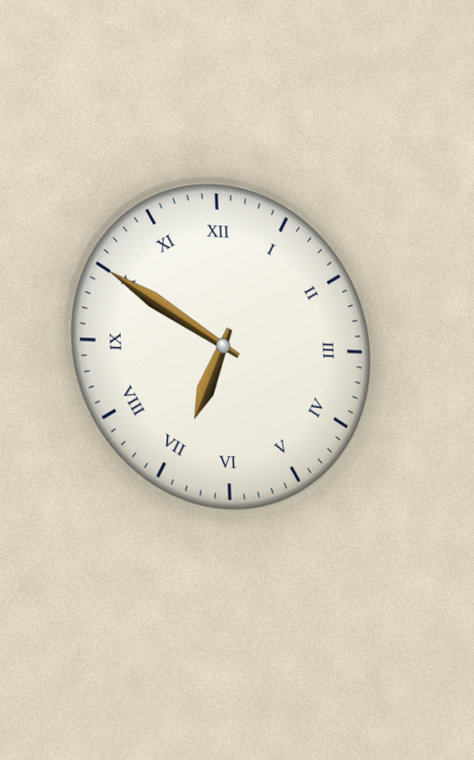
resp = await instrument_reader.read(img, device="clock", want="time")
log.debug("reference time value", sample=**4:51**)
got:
**6:50**
